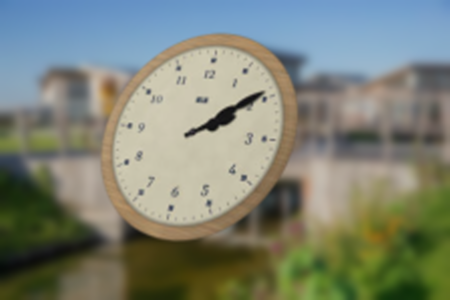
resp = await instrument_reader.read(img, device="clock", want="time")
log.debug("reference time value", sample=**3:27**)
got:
**2:09**
